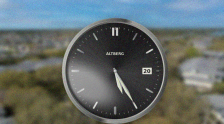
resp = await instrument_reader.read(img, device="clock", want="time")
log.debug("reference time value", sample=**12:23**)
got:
**5:25**
